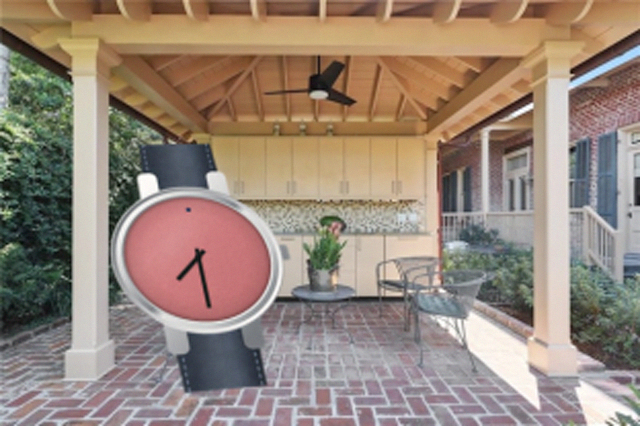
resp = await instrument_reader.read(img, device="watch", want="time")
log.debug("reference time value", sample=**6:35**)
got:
**7:30**
